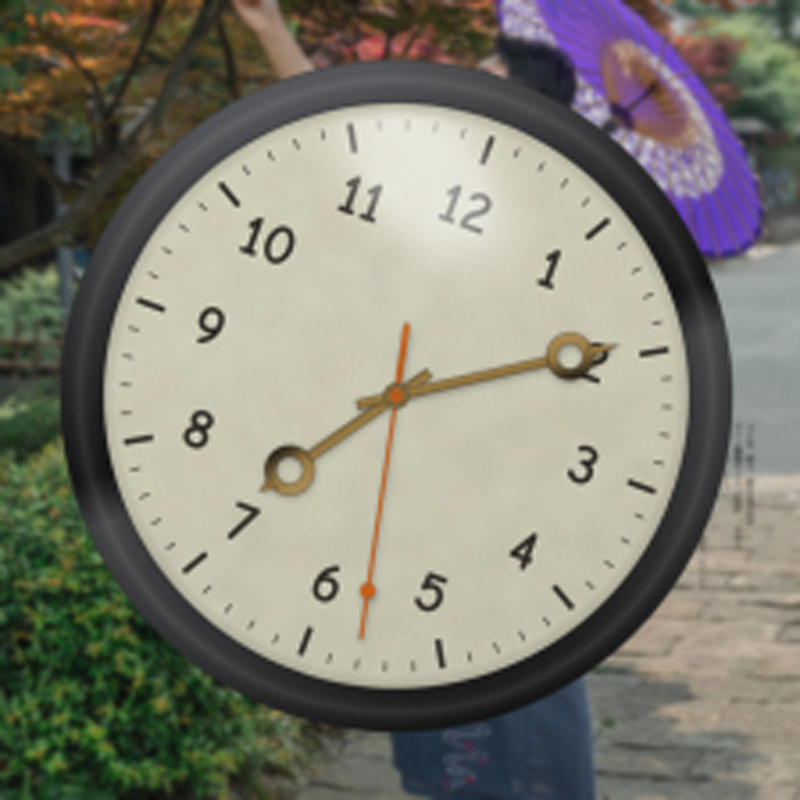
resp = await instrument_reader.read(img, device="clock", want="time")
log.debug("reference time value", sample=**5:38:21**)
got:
**7:09:28**
